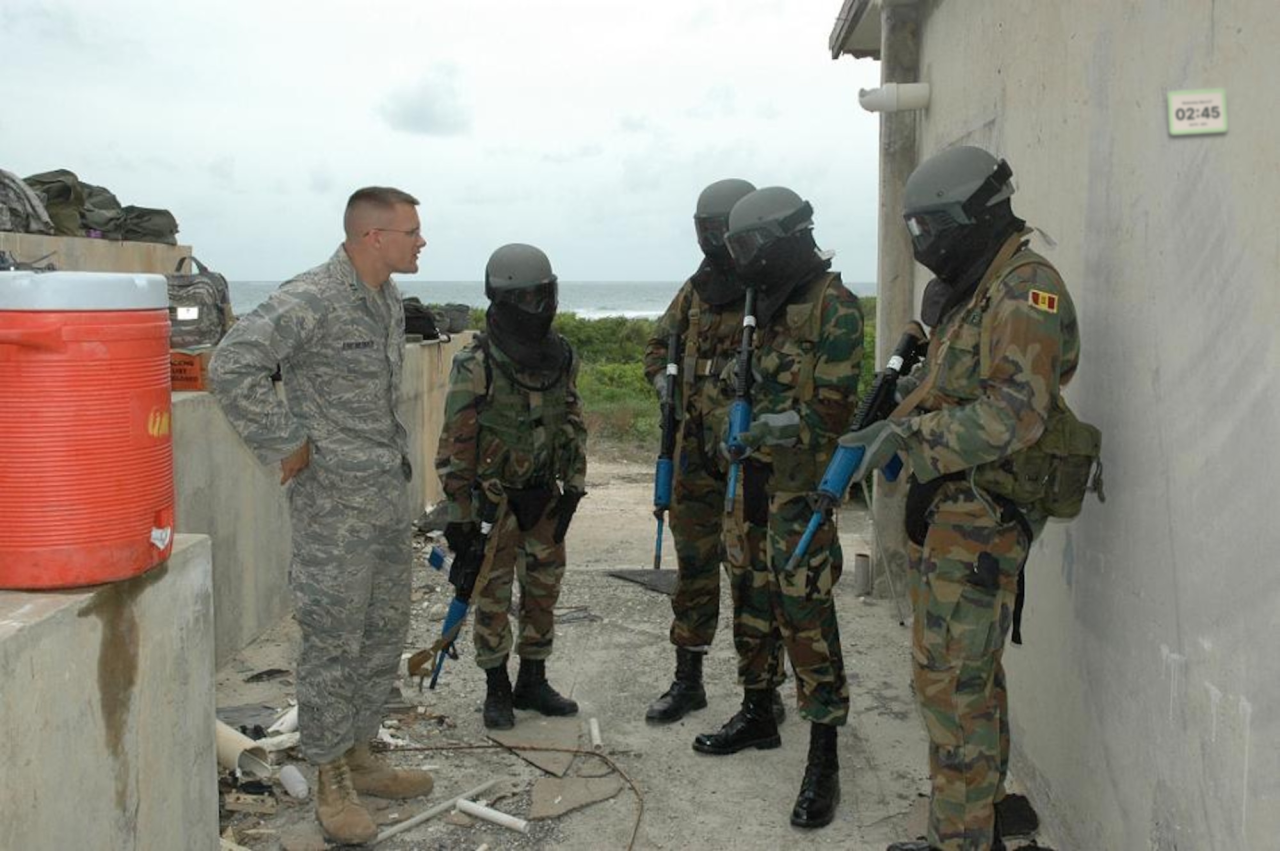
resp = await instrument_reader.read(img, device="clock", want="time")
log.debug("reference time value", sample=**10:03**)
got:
**2:45**
